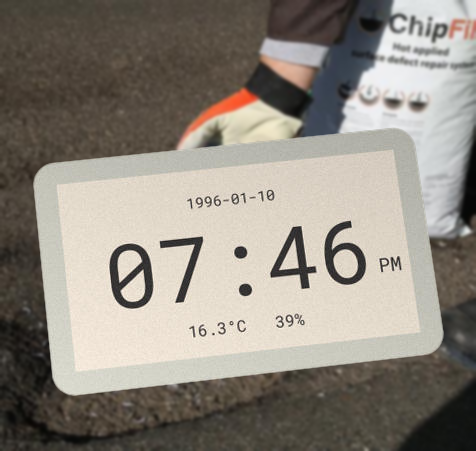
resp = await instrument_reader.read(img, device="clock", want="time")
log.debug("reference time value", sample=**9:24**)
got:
**7:46**
